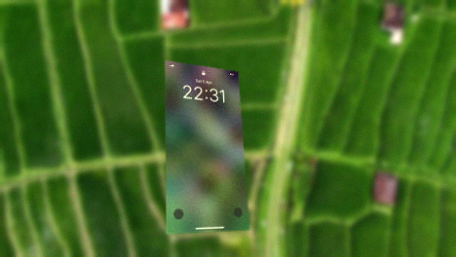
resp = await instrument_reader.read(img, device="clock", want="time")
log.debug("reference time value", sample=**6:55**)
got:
**22:31**
